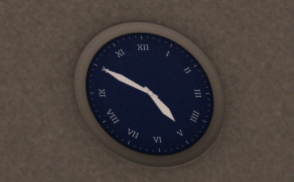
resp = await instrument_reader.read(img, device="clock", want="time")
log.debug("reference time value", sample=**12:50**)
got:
**4:50**
